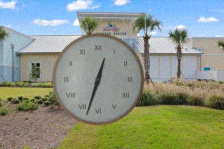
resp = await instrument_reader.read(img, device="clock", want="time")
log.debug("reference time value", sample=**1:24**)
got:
**12:33**
